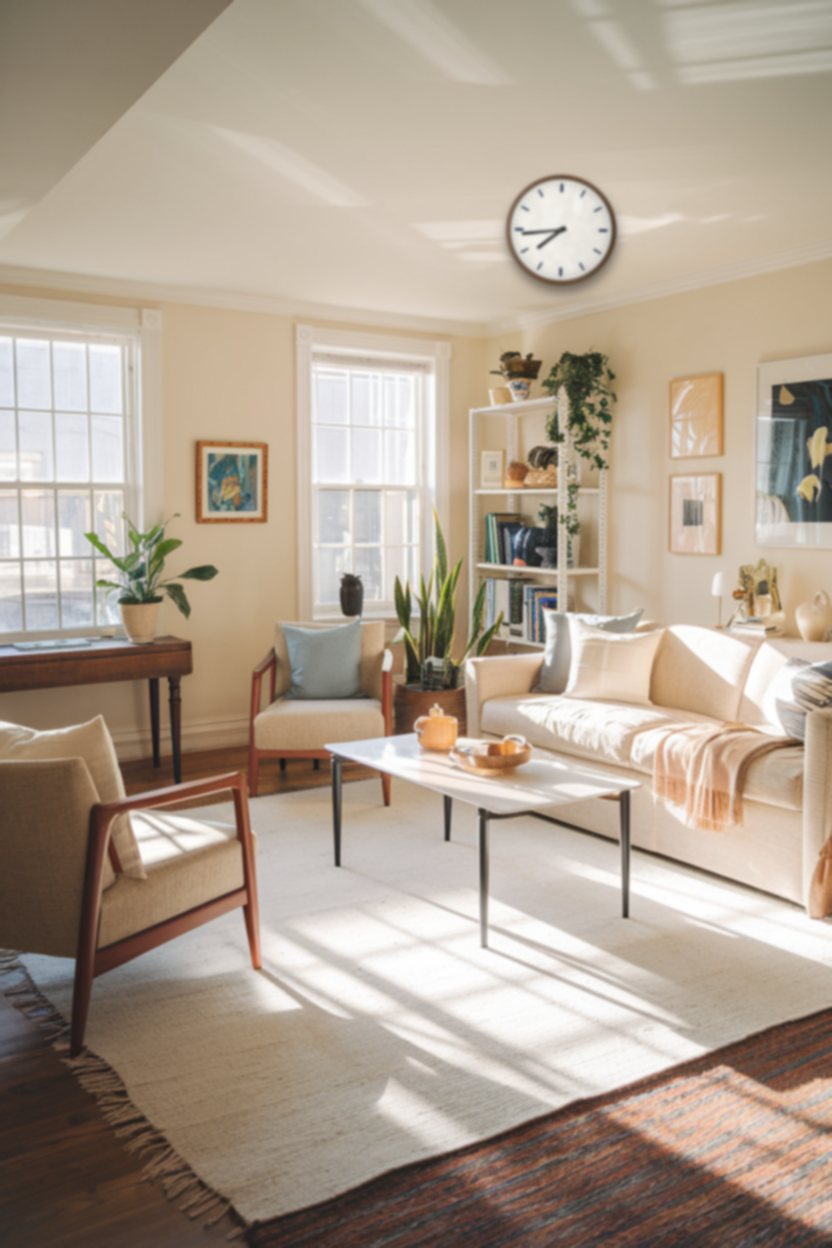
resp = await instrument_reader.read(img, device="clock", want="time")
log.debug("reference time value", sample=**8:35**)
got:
**7:44**
